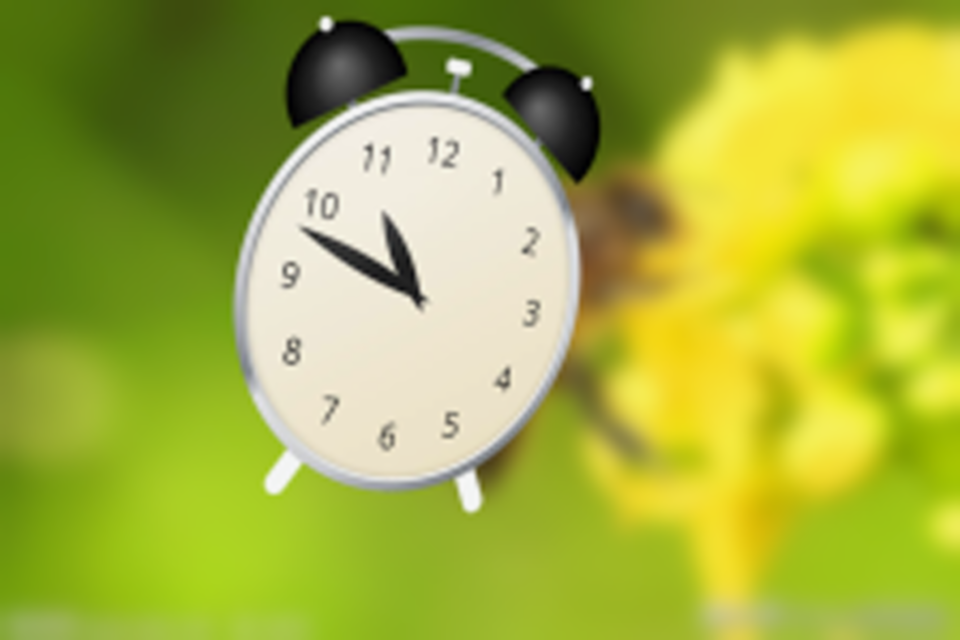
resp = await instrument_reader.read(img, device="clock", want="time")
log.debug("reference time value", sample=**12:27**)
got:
**10:48**
